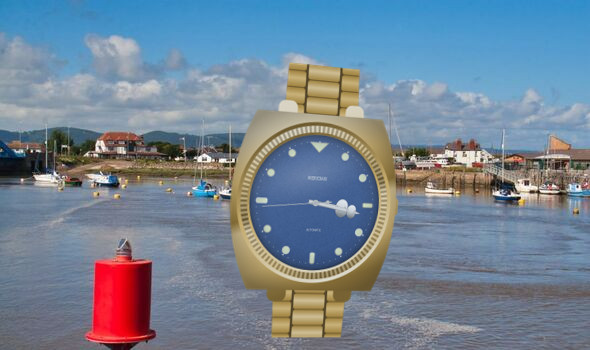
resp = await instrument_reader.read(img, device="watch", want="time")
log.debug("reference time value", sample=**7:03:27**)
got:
**3:16:44**
